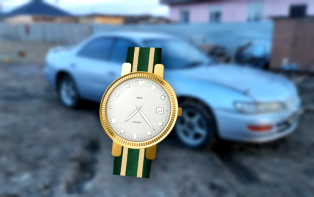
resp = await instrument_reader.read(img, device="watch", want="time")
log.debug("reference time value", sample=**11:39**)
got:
**7:23**
